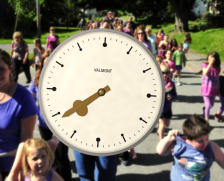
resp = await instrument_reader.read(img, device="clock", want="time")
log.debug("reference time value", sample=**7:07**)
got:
**7:39**
